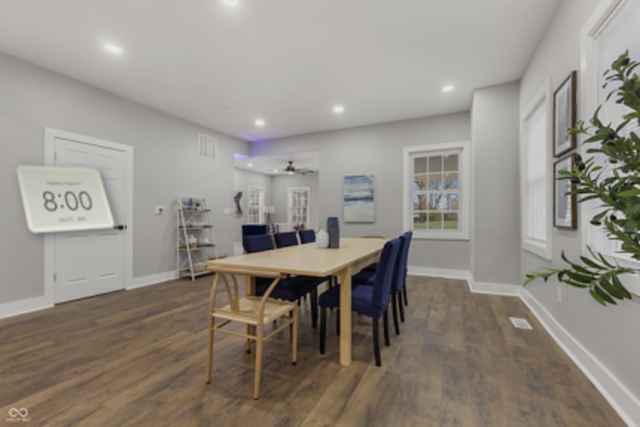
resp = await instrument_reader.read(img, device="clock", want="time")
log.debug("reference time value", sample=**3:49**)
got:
**8:00**
